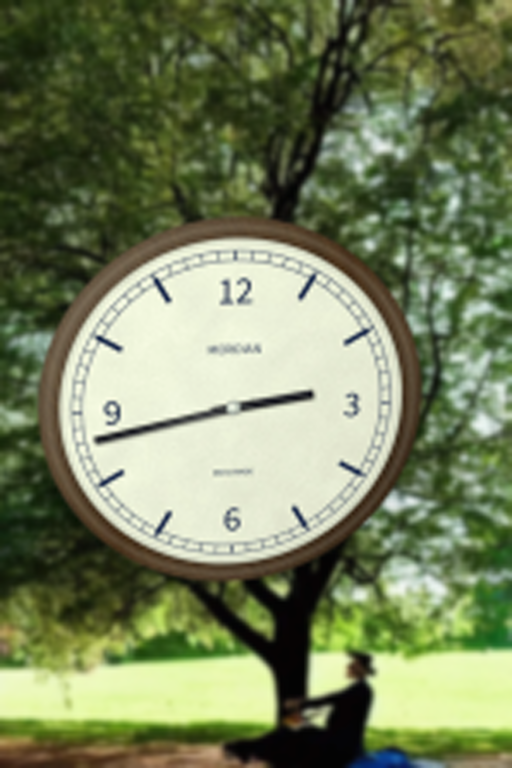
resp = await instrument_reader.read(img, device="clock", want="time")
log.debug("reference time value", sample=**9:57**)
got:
**2:43**
